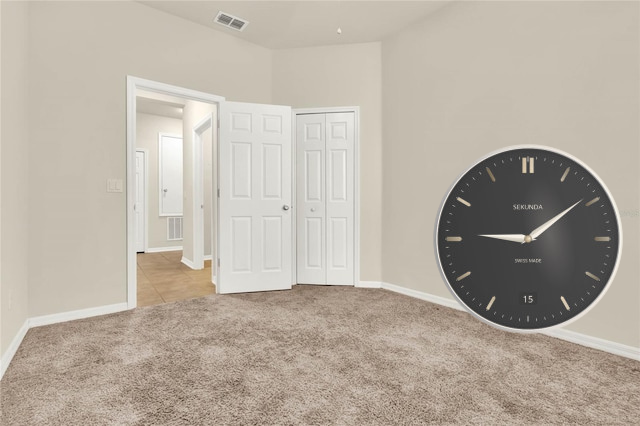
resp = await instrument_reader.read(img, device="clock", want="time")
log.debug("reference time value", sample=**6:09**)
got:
**9:09**
